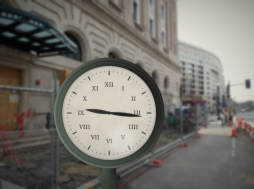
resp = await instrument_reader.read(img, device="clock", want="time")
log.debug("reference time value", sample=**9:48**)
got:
**9:16**
